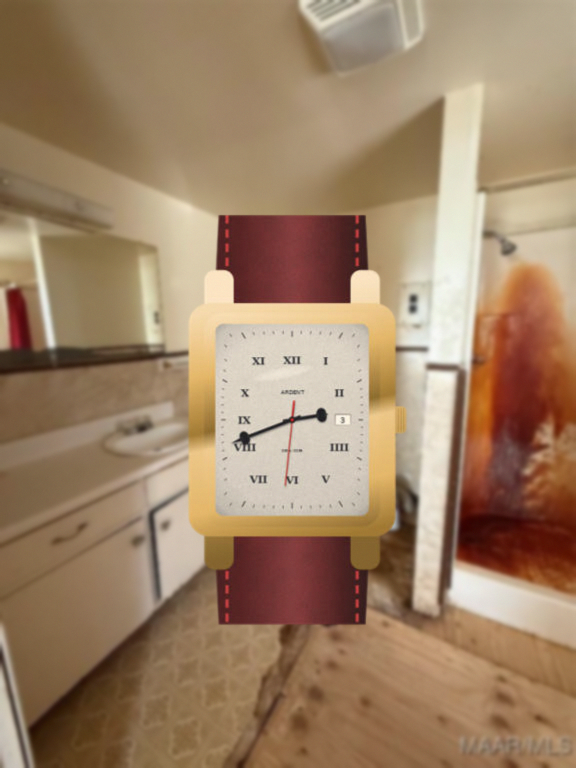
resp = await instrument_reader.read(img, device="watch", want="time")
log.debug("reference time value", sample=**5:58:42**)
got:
**2:41:31**
